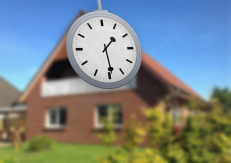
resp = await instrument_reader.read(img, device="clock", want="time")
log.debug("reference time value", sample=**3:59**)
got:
**1:29**
